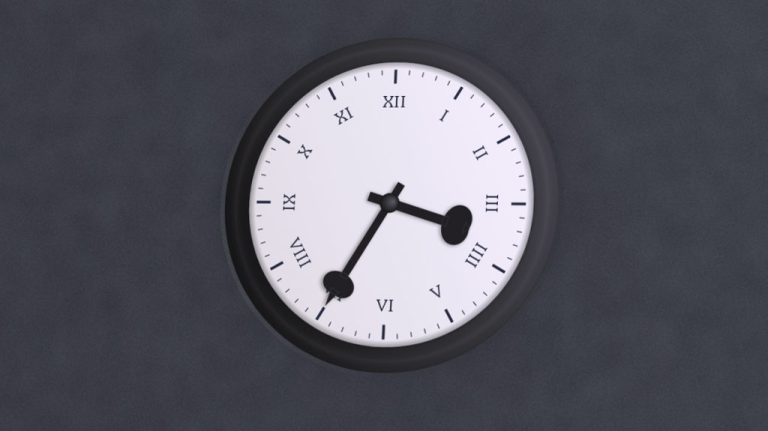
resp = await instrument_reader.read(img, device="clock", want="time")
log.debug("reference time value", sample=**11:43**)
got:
**3:35**
